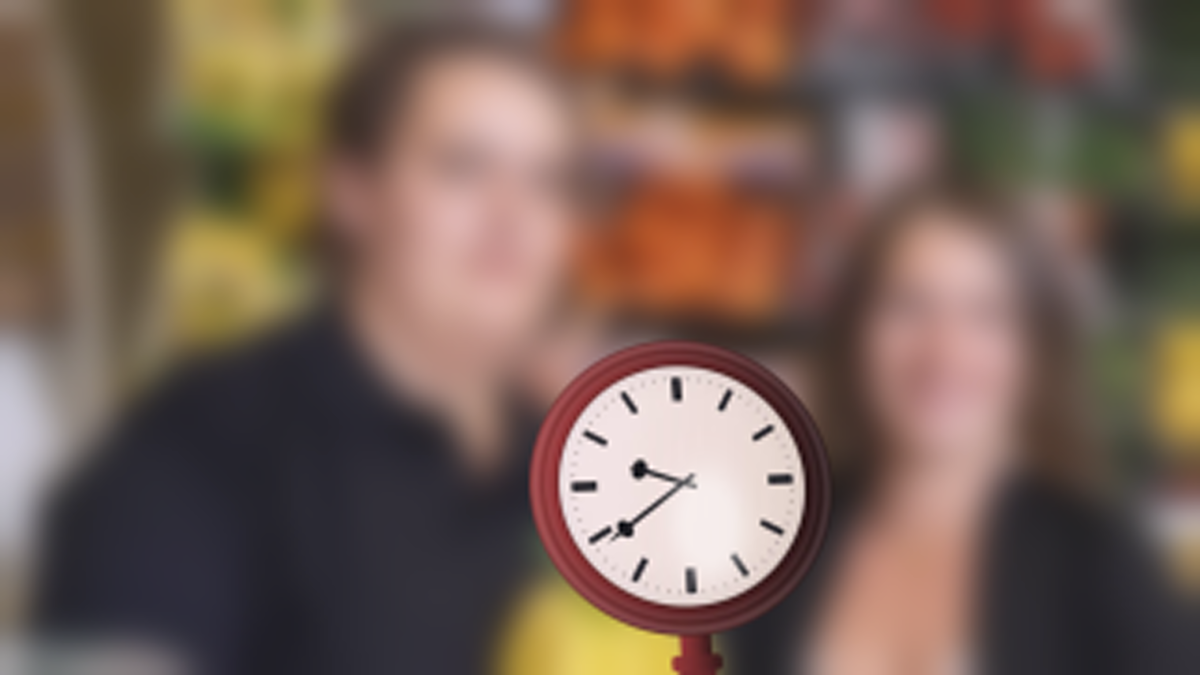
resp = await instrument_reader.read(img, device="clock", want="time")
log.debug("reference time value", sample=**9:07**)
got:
**9:39**
